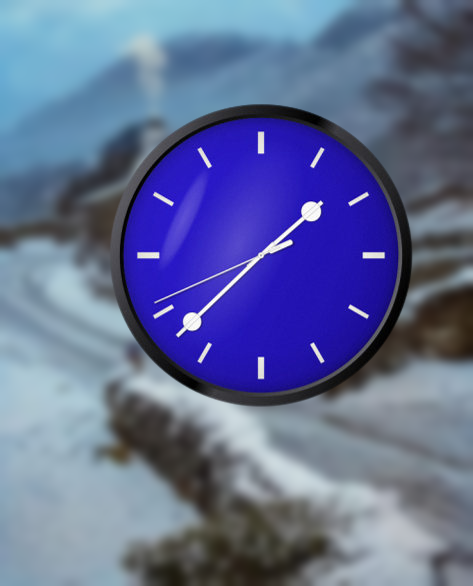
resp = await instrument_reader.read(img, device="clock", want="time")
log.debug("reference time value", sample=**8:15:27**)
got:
**1:37:41**
